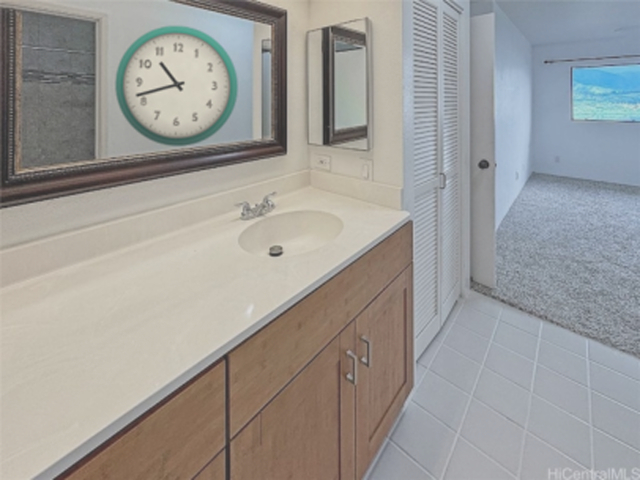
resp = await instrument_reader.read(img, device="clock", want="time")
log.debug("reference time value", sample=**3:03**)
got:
**10:42**
